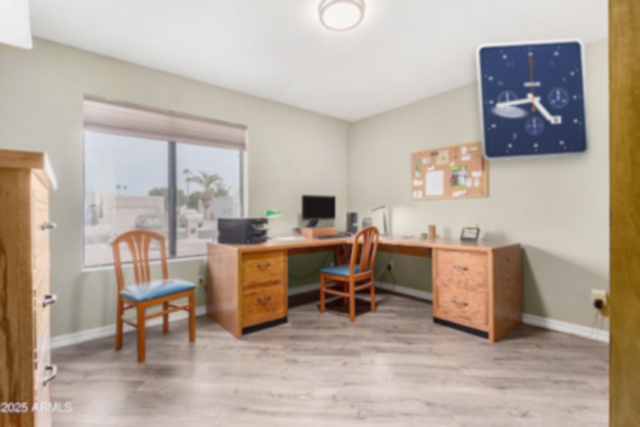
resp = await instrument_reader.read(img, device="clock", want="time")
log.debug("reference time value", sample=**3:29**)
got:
**4:44**
